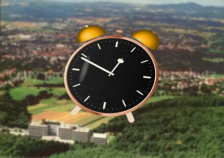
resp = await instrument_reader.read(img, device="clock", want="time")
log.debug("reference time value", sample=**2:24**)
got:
**12:49**
